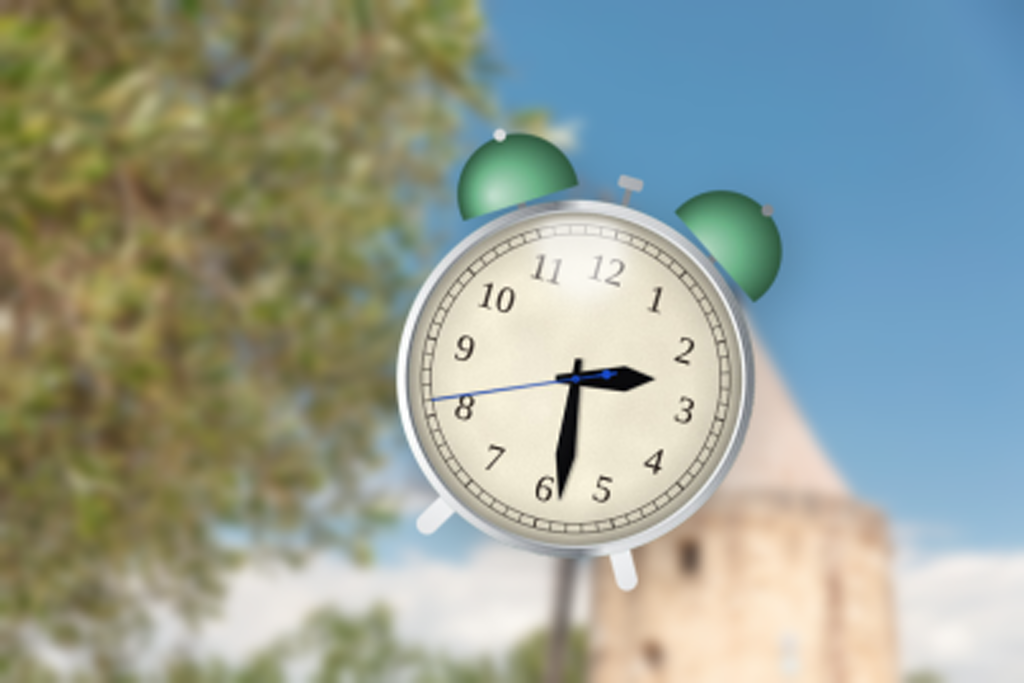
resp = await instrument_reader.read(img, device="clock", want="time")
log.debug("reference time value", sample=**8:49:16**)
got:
**2:28:41**
